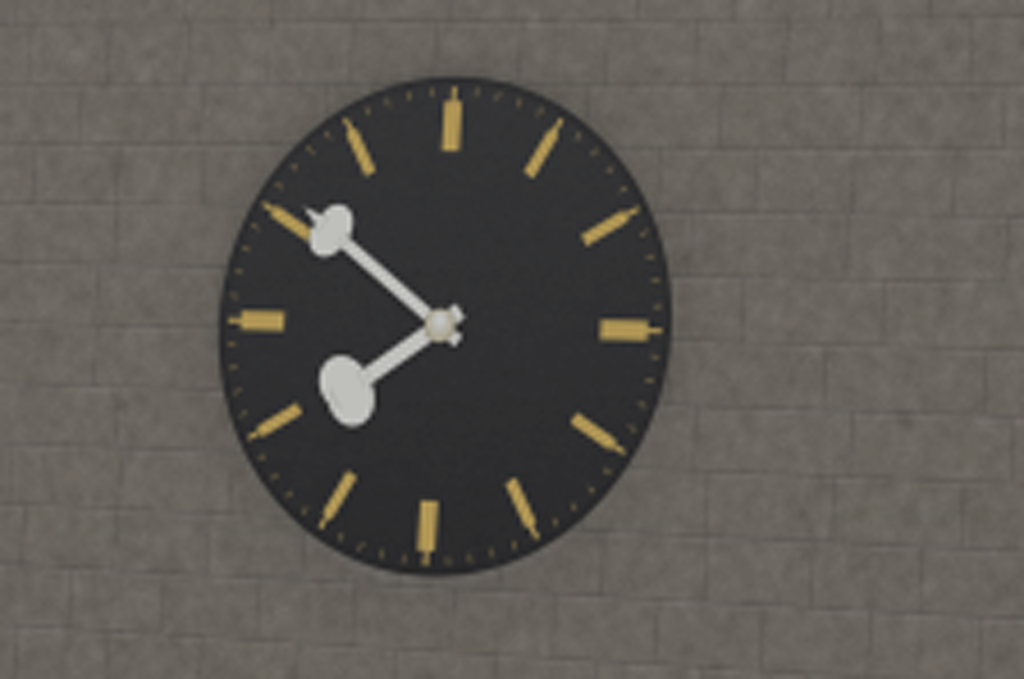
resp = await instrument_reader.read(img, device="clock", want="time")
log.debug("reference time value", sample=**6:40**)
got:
**7:51**
